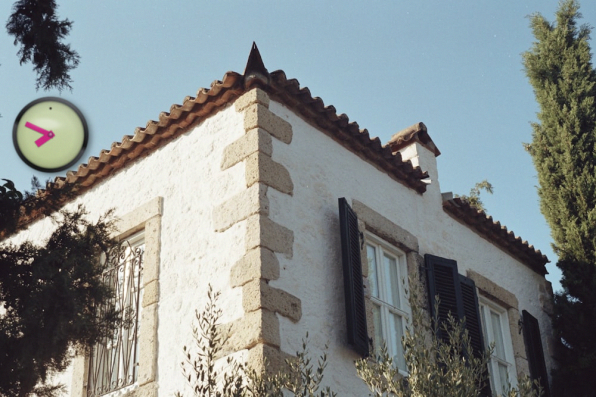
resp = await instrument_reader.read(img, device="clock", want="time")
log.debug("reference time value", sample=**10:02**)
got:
**7:49**
